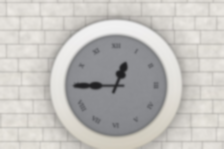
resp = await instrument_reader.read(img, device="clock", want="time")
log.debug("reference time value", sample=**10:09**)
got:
**12:45**
